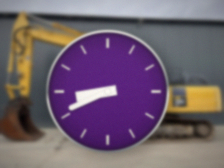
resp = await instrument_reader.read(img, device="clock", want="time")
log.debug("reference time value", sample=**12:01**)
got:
**8:41**
